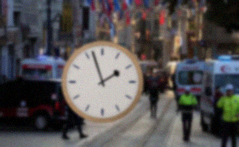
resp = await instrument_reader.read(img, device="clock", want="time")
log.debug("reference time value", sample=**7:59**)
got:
**1:57**
